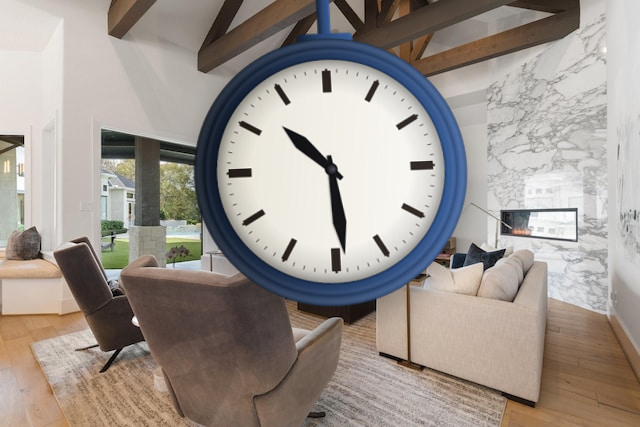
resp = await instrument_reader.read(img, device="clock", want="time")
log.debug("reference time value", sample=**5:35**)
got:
**10:29**
